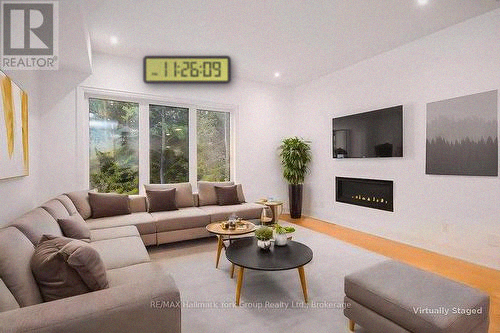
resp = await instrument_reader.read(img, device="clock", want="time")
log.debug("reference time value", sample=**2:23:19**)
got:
**11:26:09**
